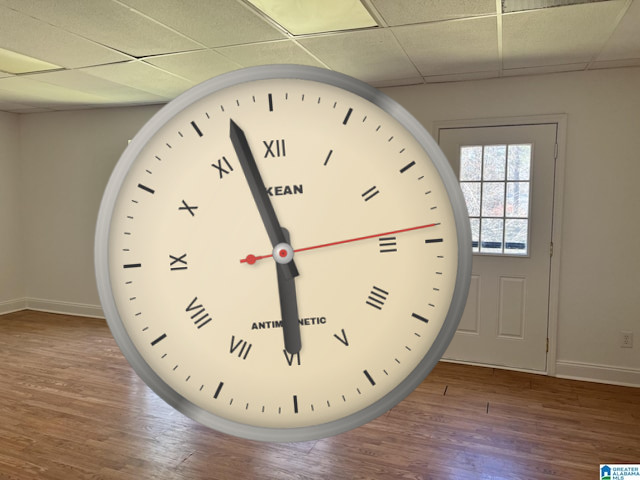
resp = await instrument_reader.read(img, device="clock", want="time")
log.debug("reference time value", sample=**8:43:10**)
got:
**5:57:14**
